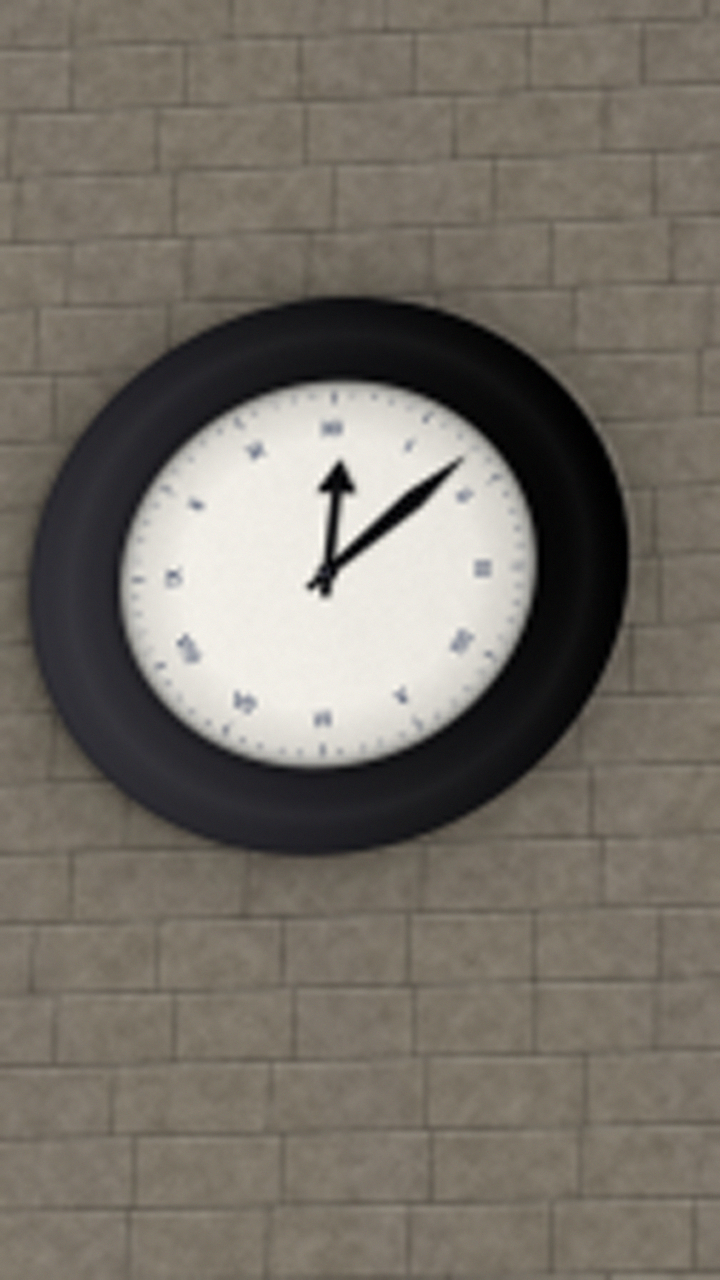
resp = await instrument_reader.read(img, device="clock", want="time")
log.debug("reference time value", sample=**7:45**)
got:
**12:08**
